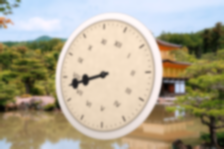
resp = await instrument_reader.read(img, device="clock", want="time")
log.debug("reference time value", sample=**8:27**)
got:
**7:38**
